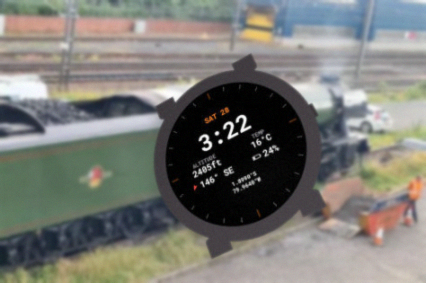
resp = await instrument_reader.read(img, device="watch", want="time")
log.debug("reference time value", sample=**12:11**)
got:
**3:22**
